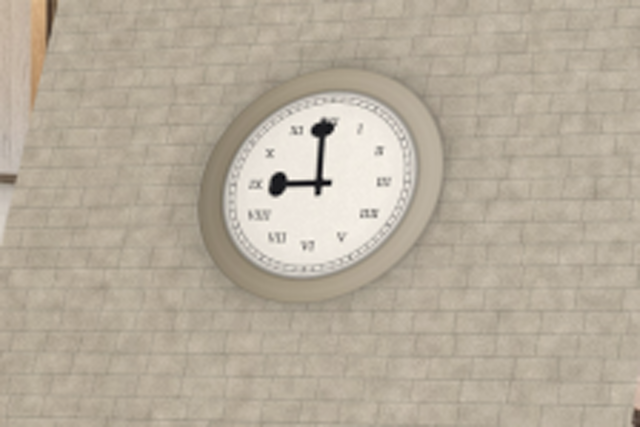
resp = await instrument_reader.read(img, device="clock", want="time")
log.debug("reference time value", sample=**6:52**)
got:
**8:59**
